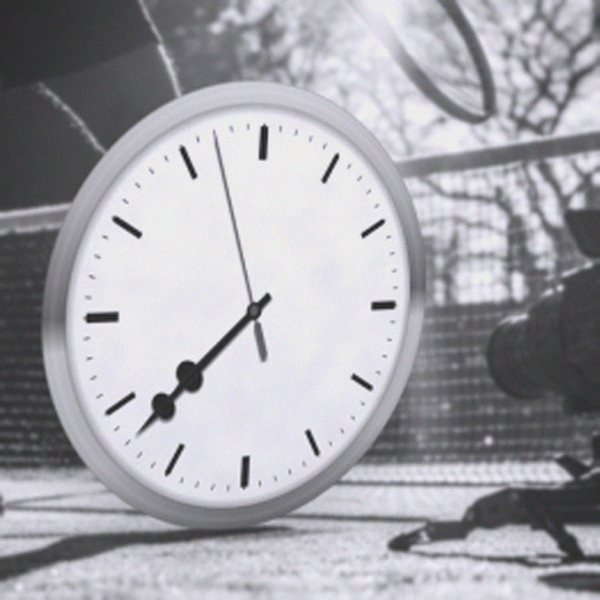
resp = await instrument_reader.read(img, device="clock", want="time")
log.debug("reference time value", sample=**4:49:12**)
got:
**7:37:57**
